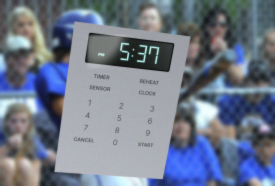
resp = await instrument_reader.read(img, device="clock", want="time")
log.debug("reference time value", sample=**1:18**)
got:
**5:37**
